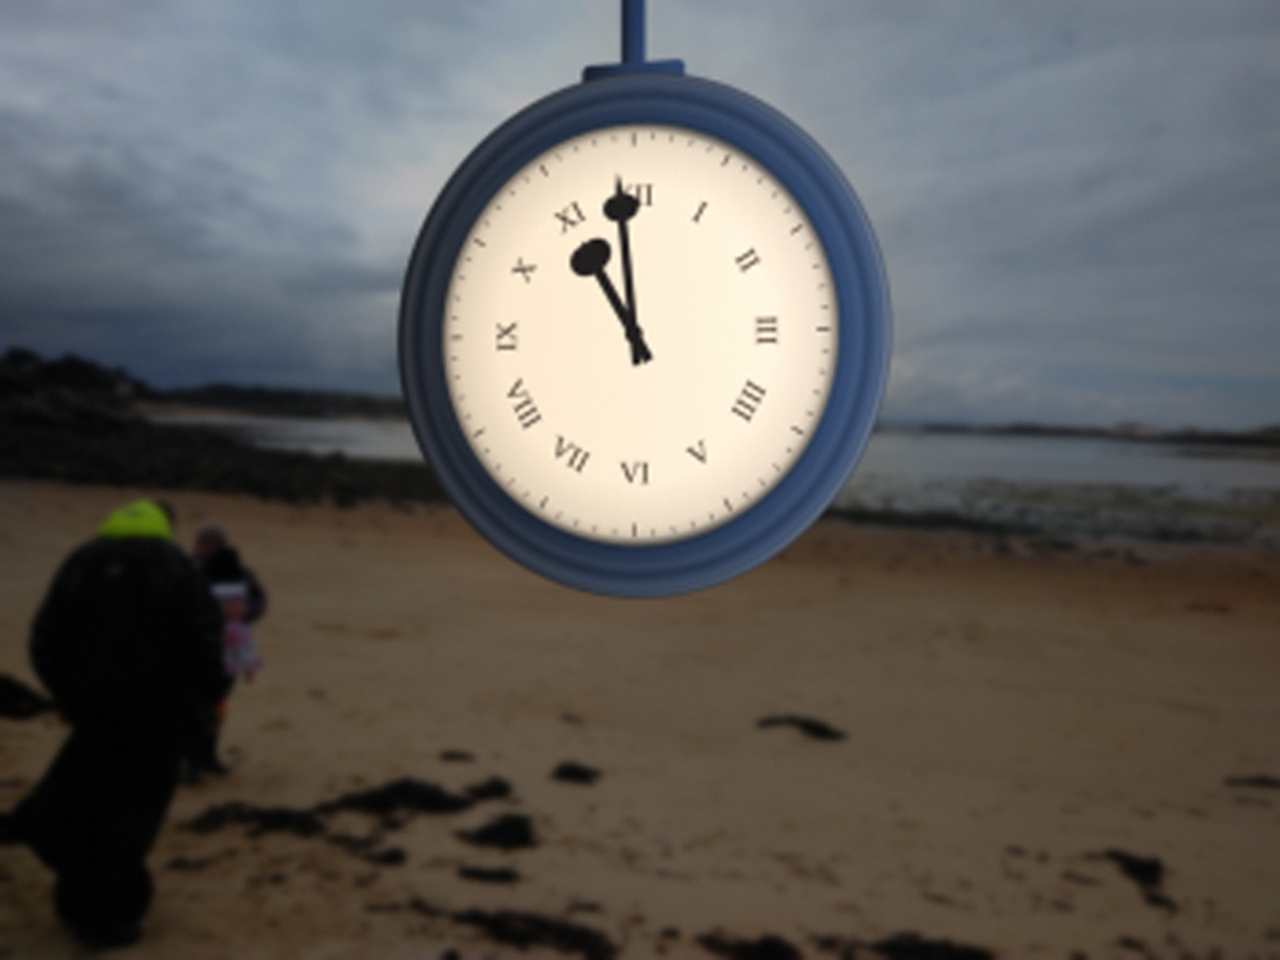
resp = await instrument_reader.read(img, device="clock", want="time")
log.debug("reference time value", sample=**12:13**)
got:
**10:59**
